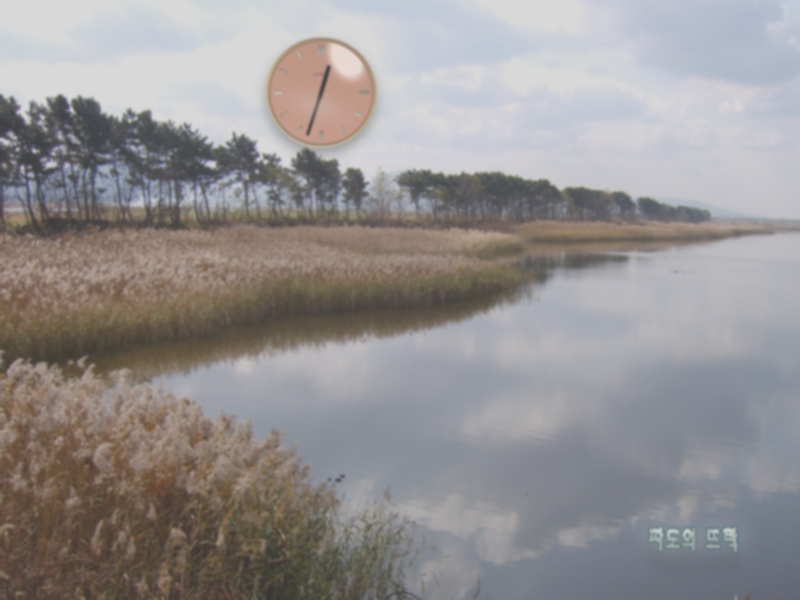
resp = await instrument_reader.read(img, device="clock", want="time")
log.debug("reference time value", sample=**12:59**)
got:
**12:33**
